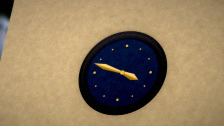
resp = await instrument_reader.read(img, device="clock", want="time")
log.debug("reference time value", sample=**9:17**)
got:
**3:48**
